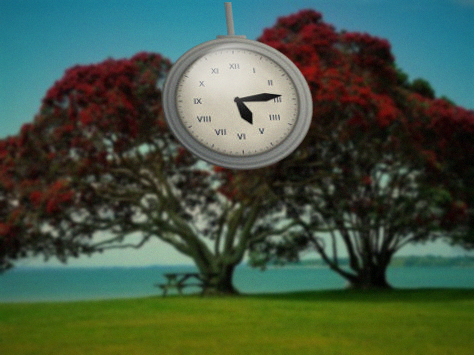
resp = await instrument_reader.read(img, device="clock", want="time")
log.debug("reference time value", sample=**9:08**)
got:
**5:14**
